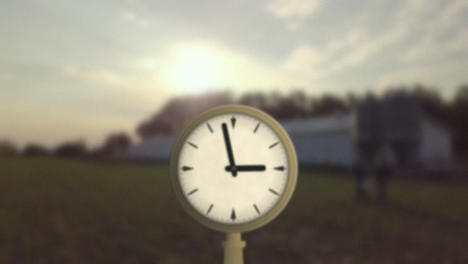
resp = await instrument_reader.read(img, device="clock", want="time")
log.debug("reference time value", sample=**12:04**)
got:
**2:58**
